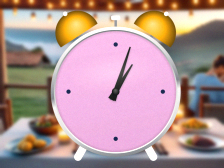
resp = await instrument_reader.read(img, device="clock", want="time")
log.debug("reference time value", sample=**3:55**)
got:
**1:03**
